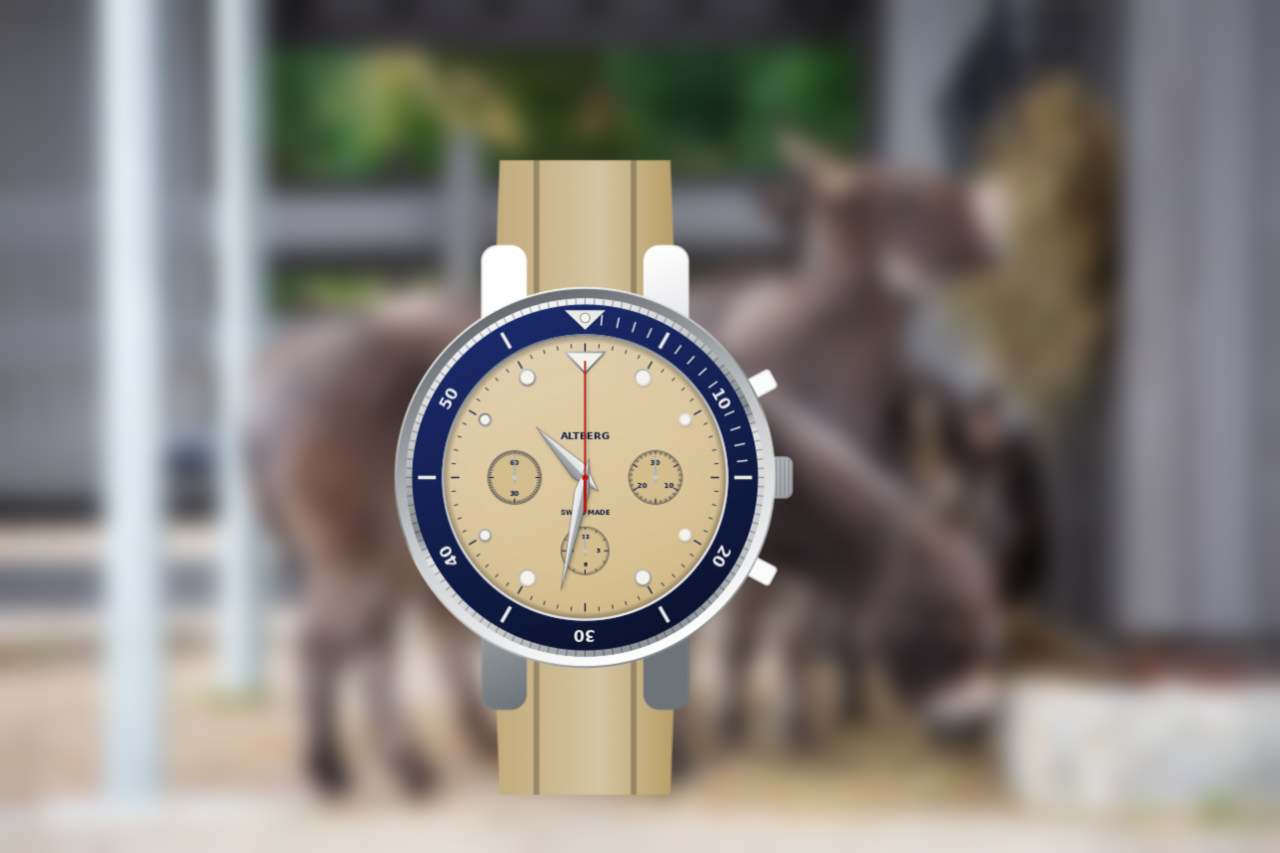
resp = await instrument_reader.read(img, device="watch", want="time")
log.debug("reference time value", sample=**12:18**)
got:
**10:32**
